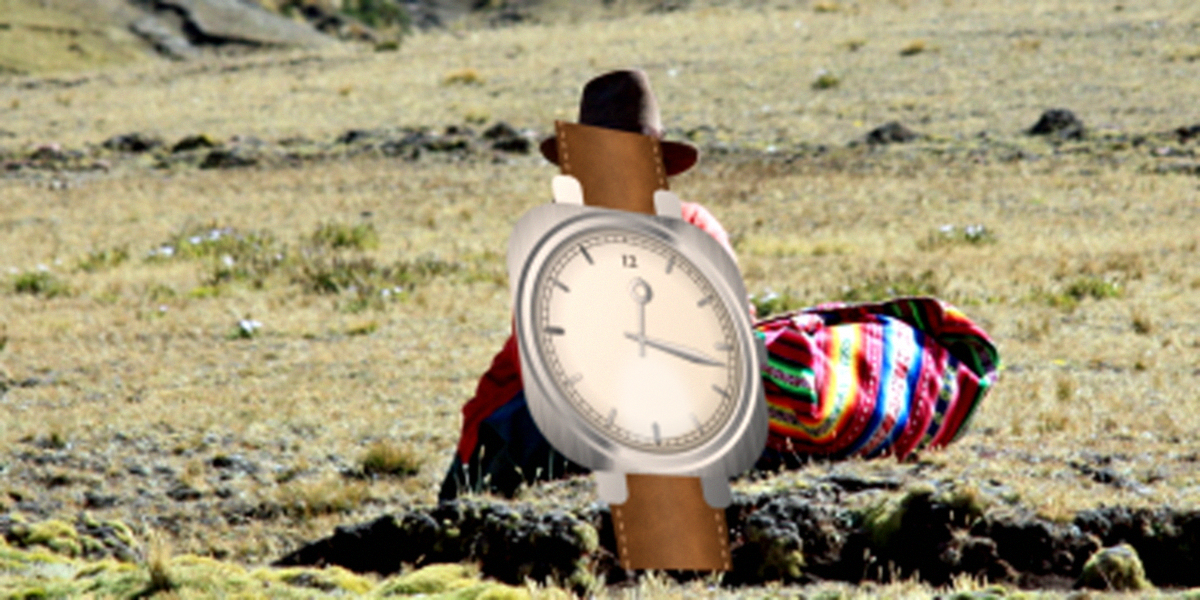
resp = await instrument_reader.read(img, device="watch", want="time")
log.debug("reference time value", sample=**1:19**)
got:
**12:17**
